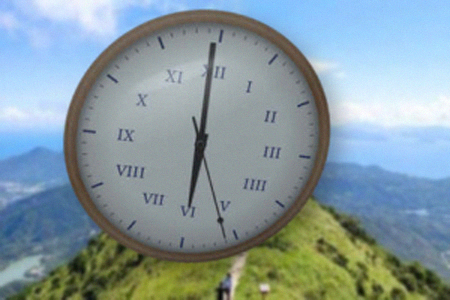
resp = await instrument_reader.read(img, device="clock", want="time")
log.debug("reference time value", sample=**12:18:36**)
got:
**5:59:26**
